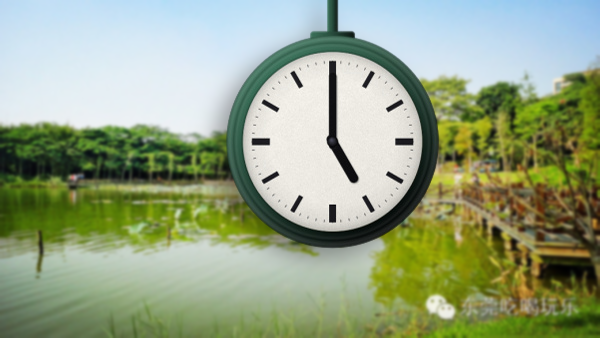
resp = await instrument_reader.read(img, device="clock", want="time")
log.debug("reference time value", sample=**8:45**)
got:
**5:00**
